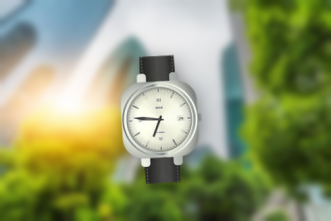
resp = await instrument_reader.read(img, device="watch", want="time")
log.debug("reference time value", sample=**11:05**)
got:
**6:46**
